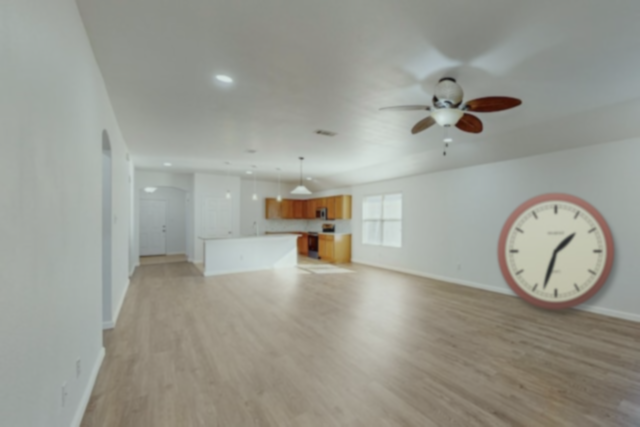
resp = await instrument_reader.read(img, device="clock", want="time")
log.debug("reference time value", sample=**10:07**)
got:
**1:33**
